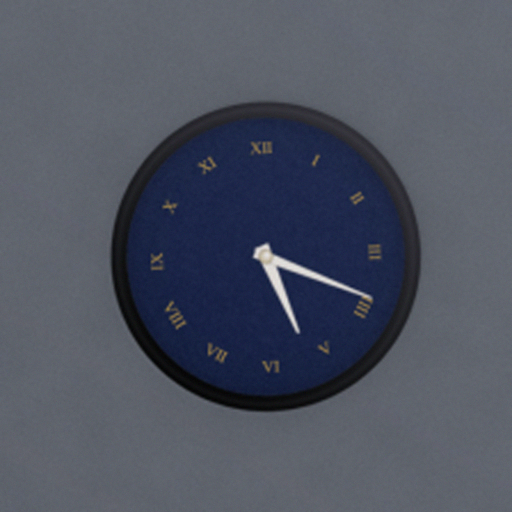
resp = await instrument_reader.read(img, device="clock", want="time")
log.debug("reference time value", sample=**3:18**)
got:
**5:19**
